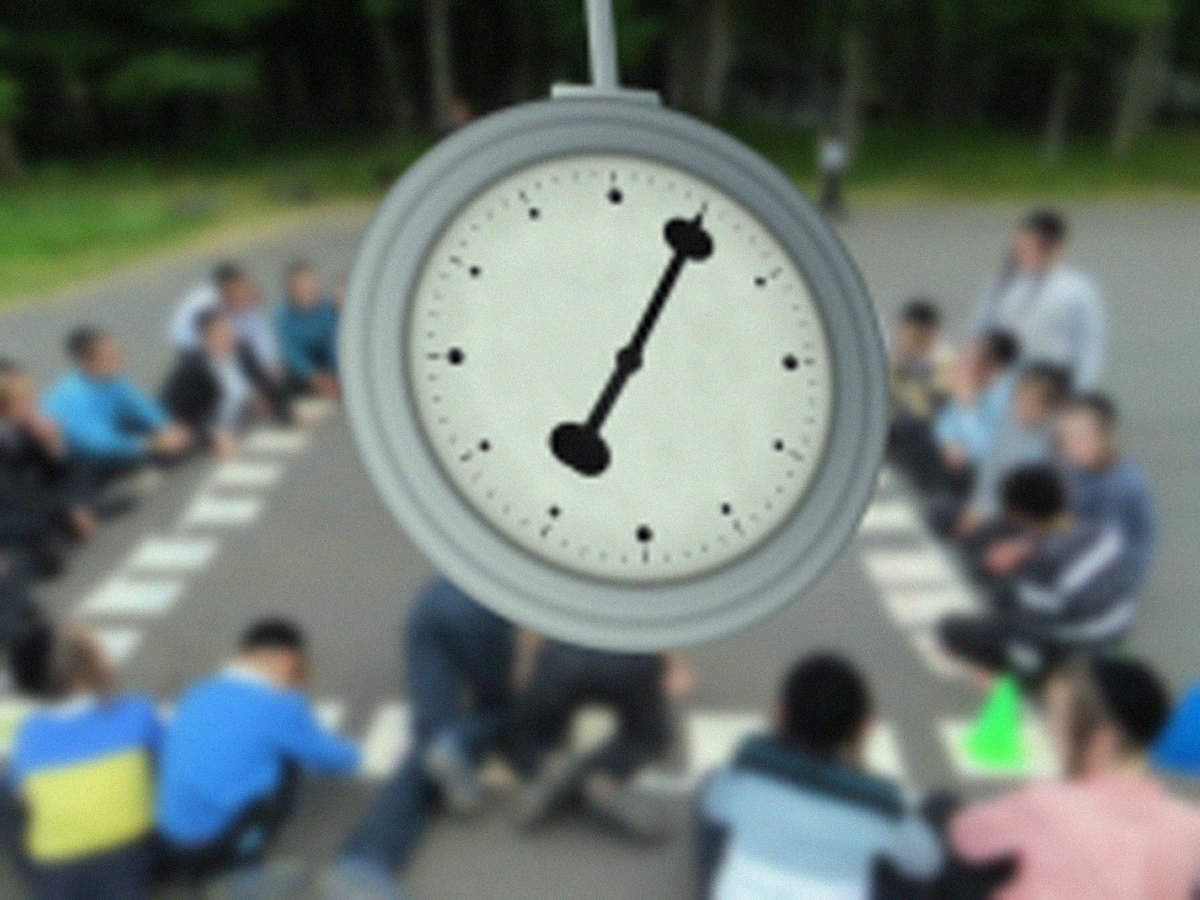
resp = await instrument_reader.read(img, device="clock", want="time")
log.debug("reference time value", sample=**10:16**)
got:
**7:05**
